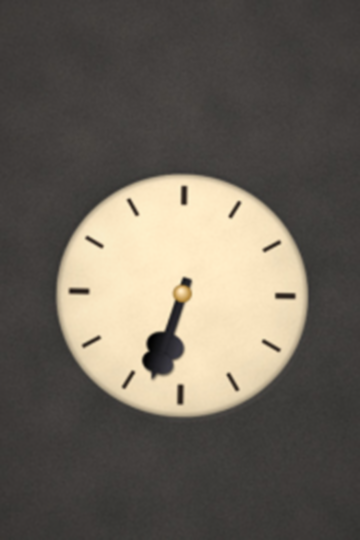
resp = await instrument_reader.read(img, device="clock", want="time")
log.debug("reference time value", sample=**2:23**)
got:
**6:33**
